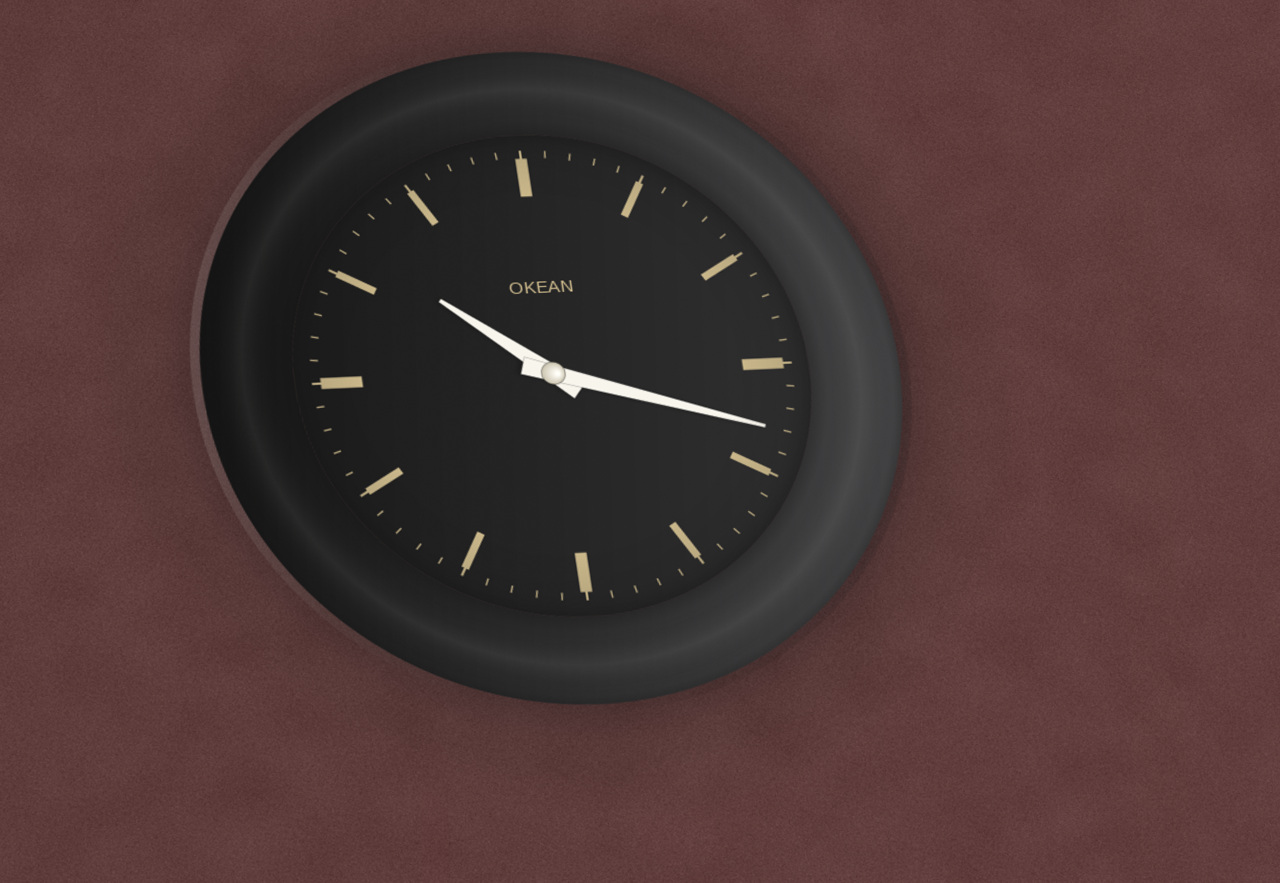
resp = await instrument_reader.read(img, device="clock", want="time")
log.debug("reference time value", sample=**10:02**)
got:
**10:18**
